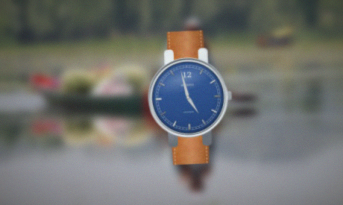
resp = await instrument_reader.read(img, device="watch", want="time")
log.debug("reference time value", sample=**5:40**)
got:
**4:58**
